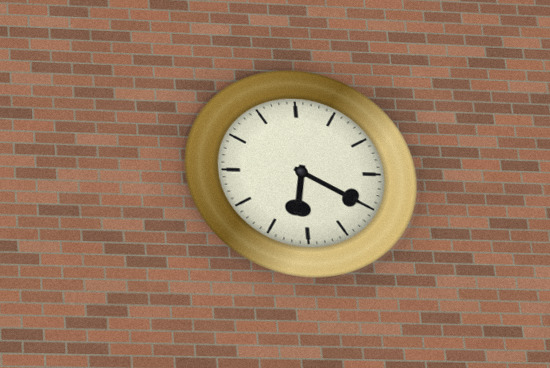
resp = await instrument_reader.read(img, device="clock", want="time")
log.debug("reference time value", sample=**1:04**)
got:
**6:20**
